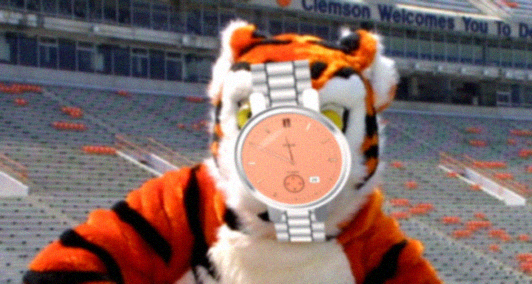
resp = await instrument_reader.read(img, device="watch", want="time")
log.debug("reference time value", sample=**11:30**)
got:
**11:50**
